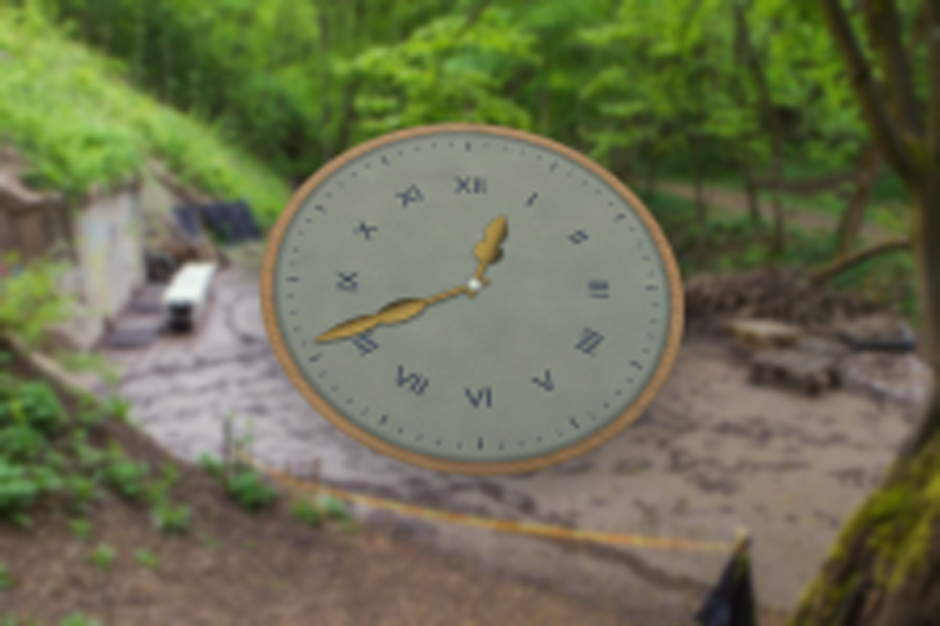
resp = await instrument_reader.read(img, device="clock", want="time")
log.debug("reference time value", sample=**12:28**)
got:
**12:41**
